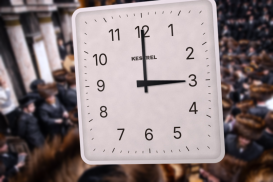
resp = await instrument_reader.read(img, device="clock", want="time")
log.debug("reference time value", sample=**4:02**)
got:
**3:00**
